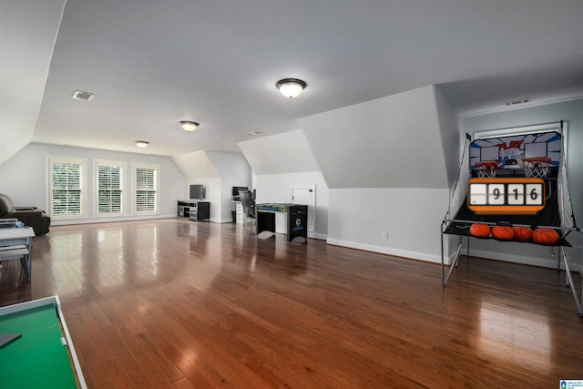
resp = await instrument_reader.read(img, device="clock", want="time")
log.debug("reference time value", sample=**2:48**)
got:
**9:16**
